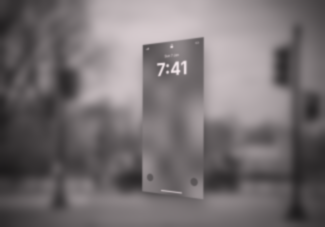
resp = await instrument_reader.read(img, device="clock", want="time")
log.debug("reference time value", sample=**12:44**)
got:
**7:41**
